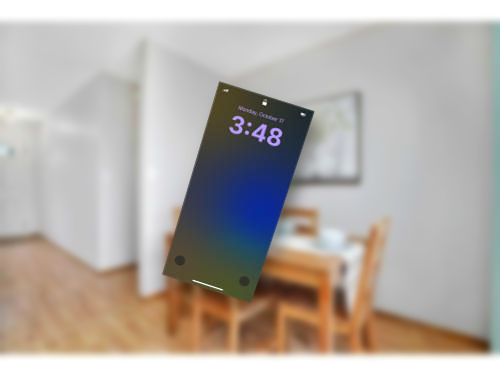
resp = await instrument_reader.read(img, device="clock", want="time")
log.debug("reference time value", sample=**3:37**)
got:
**3:48**
